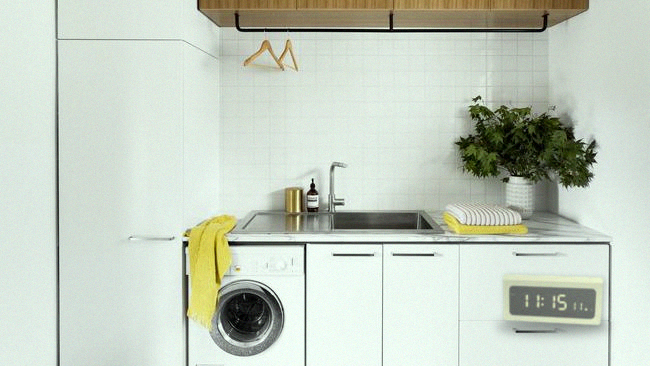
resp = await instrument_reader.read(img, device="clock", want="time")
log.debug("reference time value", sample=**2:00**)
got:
**11:15**
